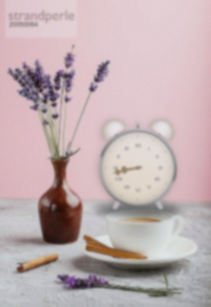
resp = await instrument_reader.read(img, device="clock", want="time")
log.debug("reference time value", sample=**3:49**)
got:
**8:43**
